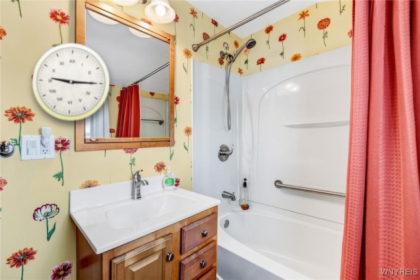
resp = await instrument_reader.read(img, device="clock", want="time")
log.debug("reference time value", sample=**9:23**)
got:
**9:15**
